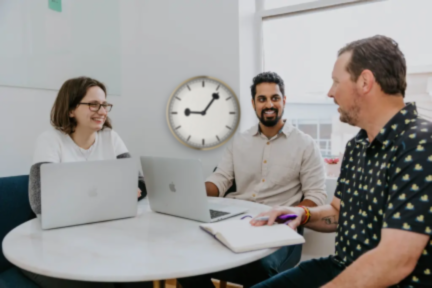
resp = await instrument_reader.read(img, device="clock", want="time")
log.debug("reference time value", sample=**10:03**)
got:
**9:06**
